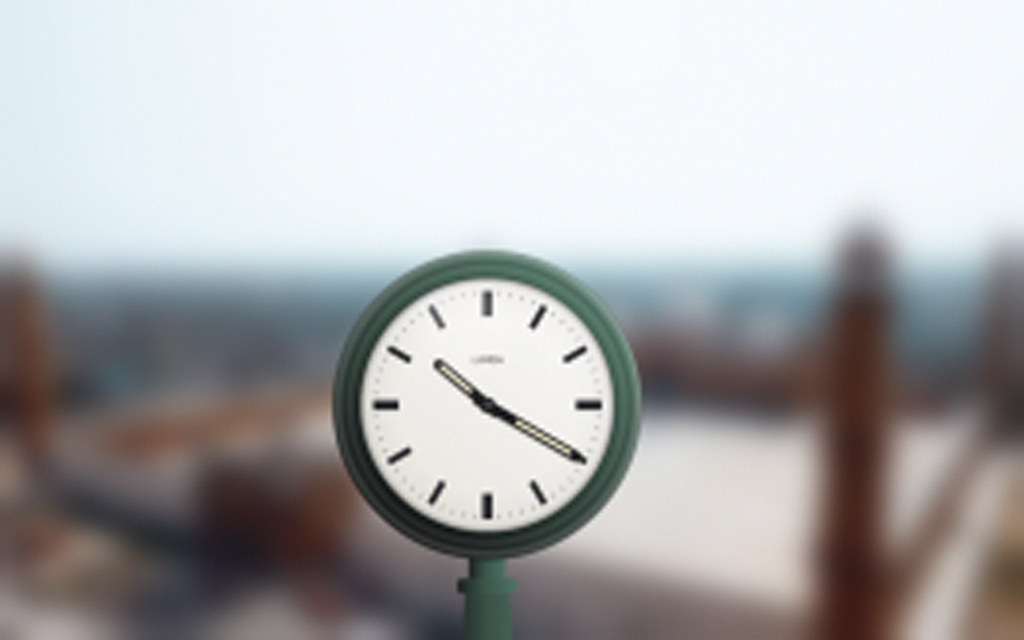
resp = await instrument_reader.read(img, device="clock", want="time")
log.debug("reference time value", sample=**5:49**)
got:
**10:20**
